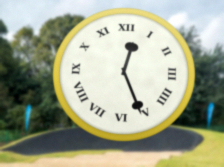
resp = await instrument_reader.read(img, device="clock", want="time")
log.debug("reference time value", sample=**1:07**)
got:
**12:26**
